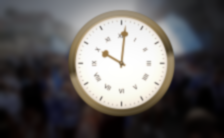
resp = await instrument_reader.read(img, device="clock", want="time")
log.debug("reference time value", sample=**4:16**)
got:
**10:01**
